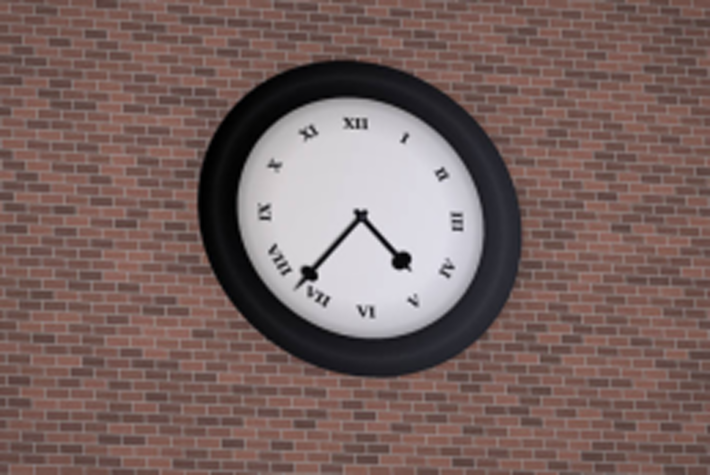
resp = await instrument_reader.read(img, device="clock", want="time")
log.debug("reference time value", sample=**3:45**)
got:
**4:37**
